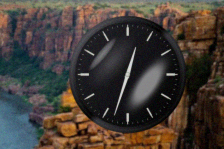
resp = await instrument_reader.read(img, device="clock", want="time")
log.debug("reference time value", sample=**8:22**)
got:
**12:33**
